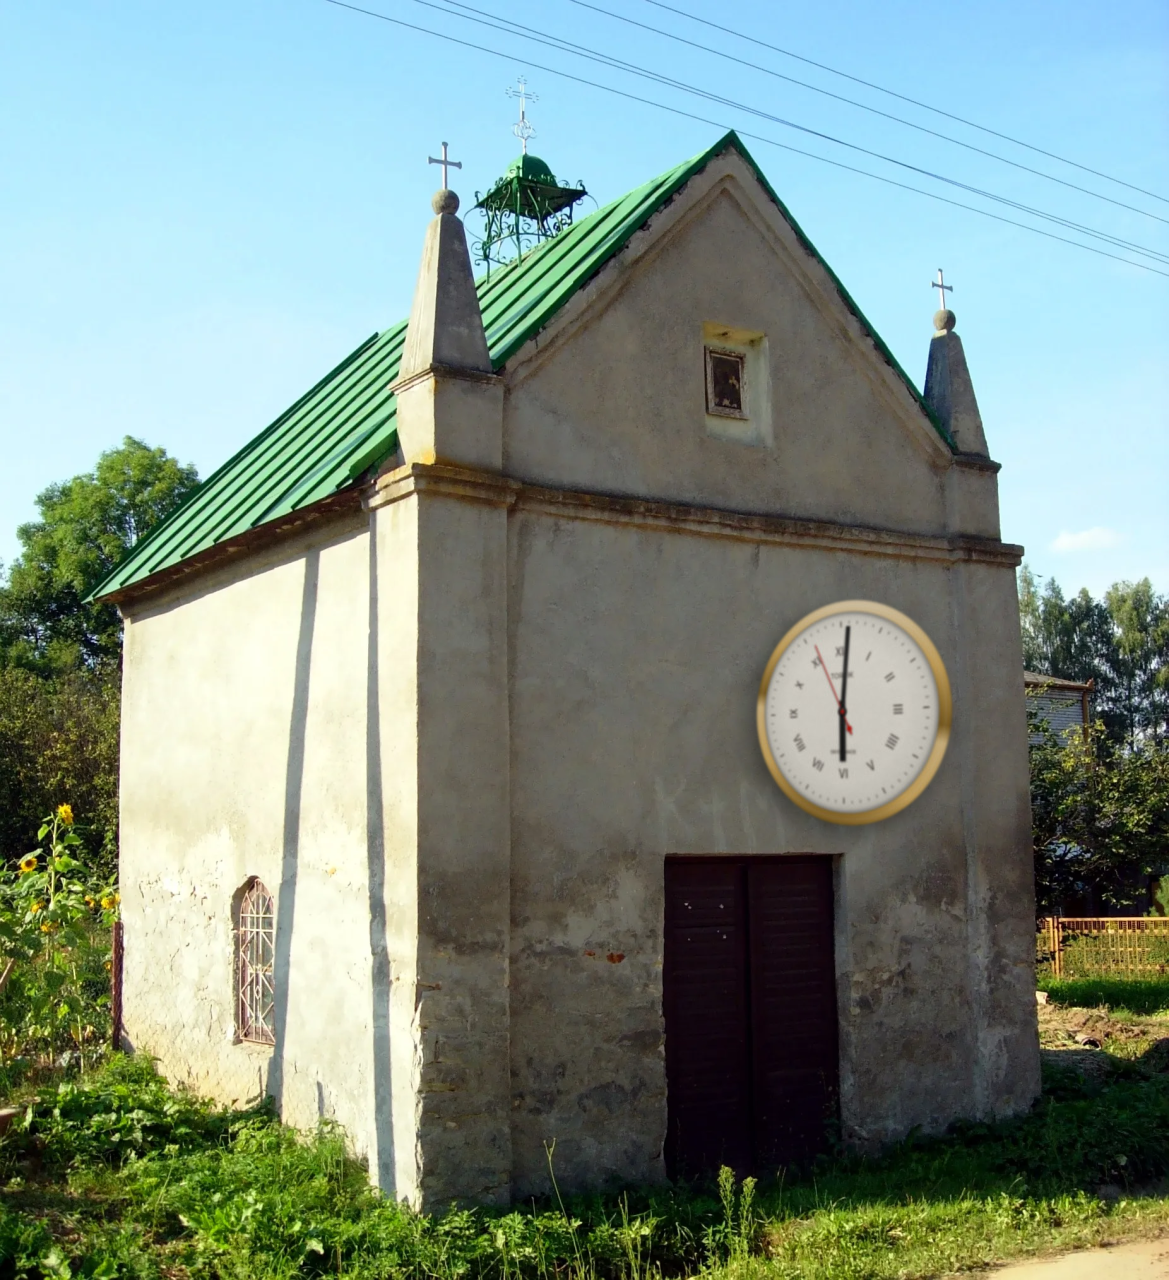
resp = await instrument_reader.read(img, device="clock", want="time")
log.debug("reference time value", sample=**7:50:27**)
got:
**6:00:56**
